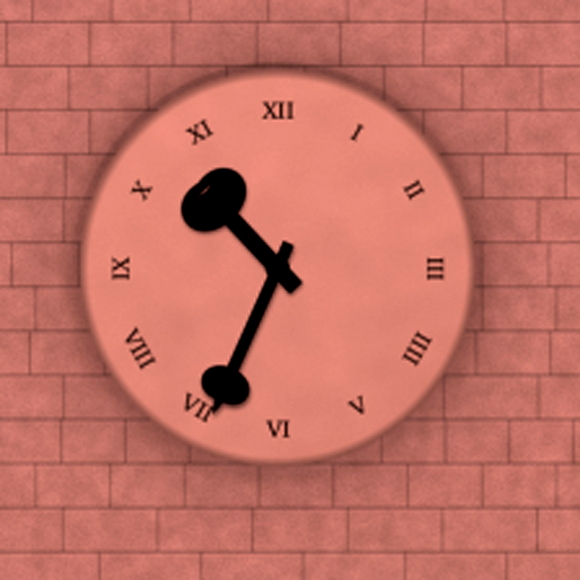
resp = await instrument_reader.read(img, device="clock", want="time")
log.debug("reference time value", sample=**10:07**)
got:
**10:34**
